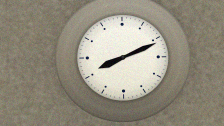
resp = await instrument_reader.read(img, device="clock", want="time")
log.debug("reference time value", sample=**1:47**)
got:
**8:11**
